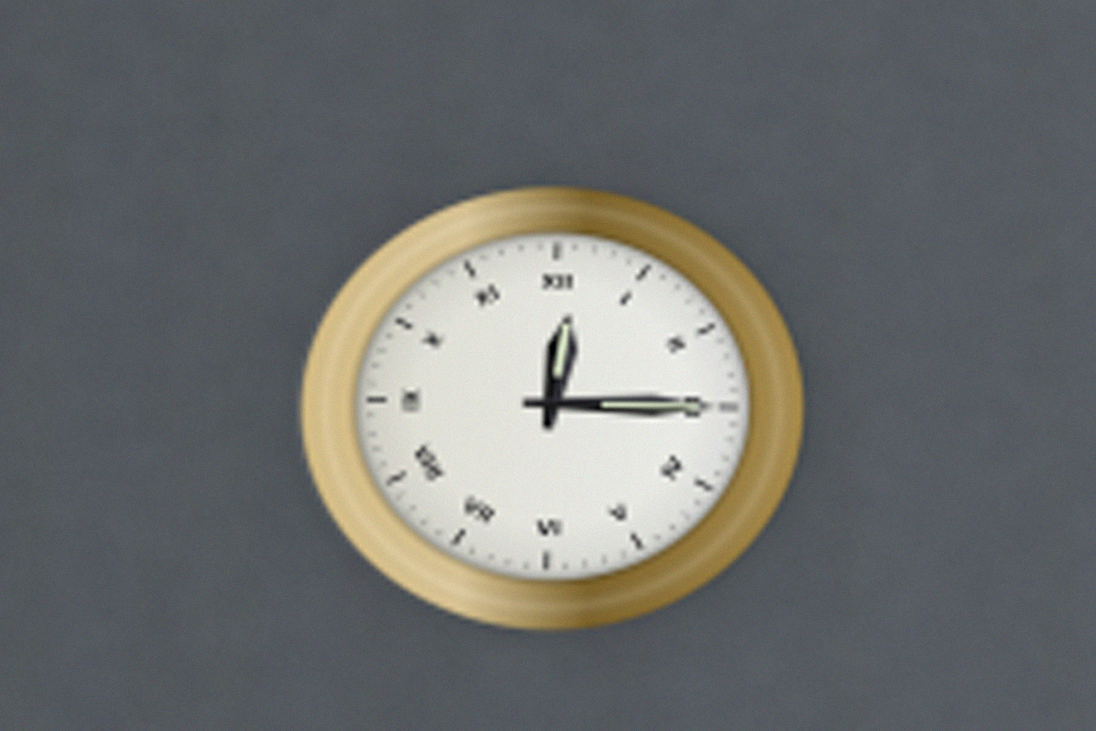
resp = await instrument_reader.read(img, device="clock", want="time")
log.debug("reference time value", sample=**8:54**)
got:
**12:15**
